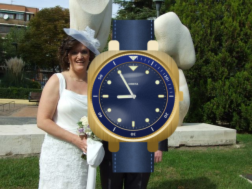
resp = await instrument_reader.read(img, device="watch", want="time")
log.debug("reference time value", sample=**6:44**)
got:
**8:55**
